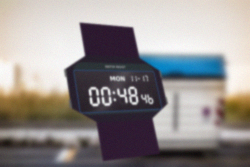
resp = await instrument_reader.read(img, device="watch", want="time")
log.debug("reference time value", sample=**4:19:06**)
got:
**0:48:46**
